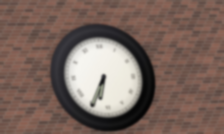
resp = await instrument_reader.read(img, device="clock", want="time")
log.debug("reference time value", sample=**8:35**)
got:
**6:35**
